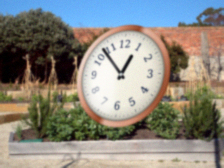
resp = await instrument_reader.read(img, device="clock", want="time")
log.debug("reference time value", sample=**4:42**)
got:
**12:53**
